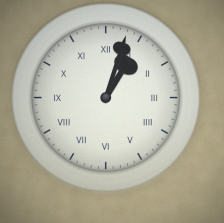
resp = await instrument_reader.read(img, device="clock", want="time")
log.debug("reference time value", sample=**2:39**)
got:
**1:03**
